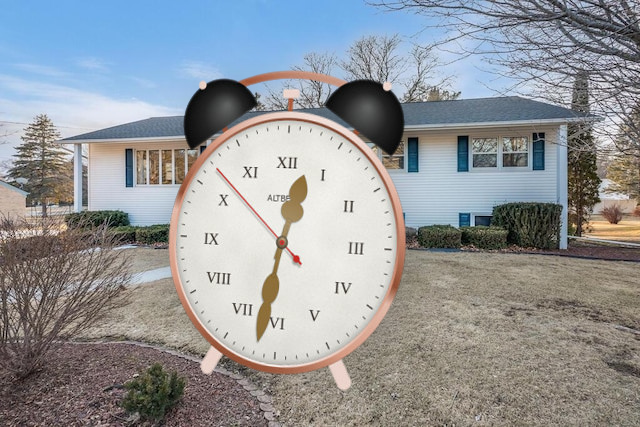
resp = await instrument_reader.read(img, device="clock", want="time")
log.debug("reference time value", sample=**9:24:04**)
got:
**12:31:52**
